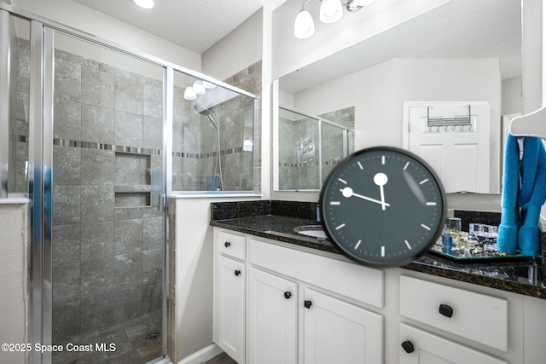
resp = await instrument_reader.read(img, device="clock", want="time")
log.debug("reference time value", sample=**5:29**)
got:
**11:48**
